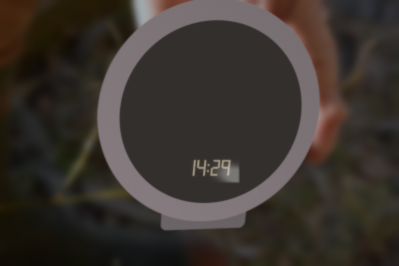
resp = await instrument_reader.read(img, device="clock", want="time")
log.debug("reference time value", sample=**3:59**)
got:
**14:29**
